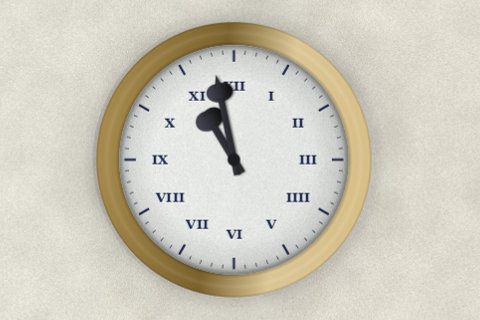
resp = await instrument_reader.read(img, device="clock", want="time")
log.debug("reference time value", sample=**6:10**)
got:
**10:58**
